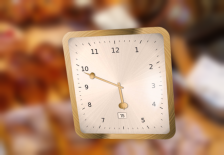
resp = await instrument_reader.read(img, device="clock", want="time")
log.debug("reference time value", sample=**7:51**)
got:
**5:49**
